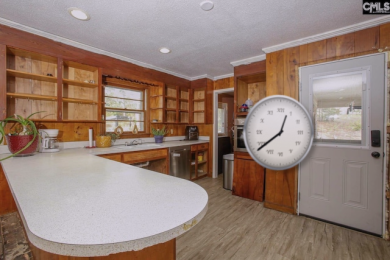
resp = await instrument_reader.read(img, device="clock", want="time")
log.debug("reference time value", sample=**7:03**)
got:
**12:39**
